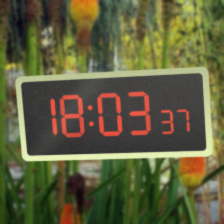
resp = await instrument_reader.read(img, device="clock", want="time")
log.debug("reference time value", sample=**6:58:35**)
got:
**18:03:37**
